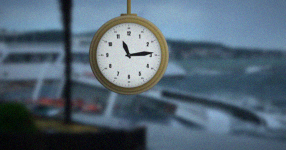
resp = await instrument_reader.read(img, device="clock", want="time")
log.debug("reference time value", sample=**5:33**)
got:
**11:14**
